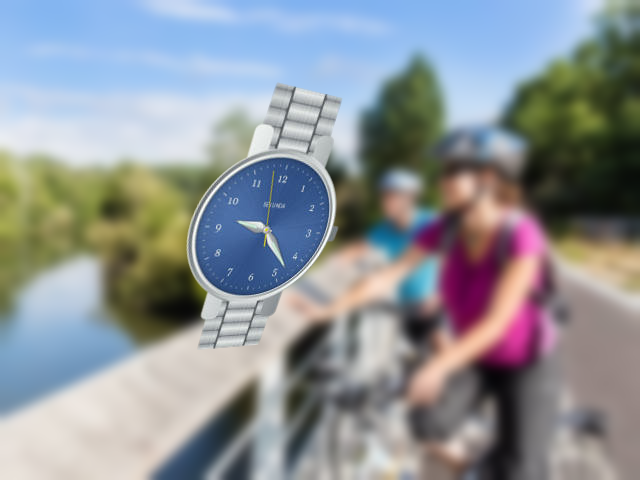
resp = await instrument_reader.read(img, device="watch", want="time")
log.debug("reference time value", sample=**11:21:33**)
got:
**9:22:58**
